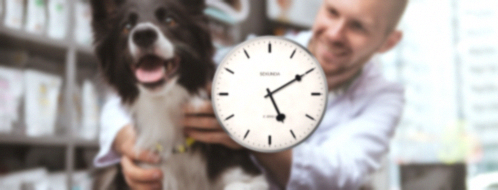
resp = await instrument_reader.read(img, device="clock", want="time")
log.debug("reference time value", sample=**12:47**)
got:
**5:10**
